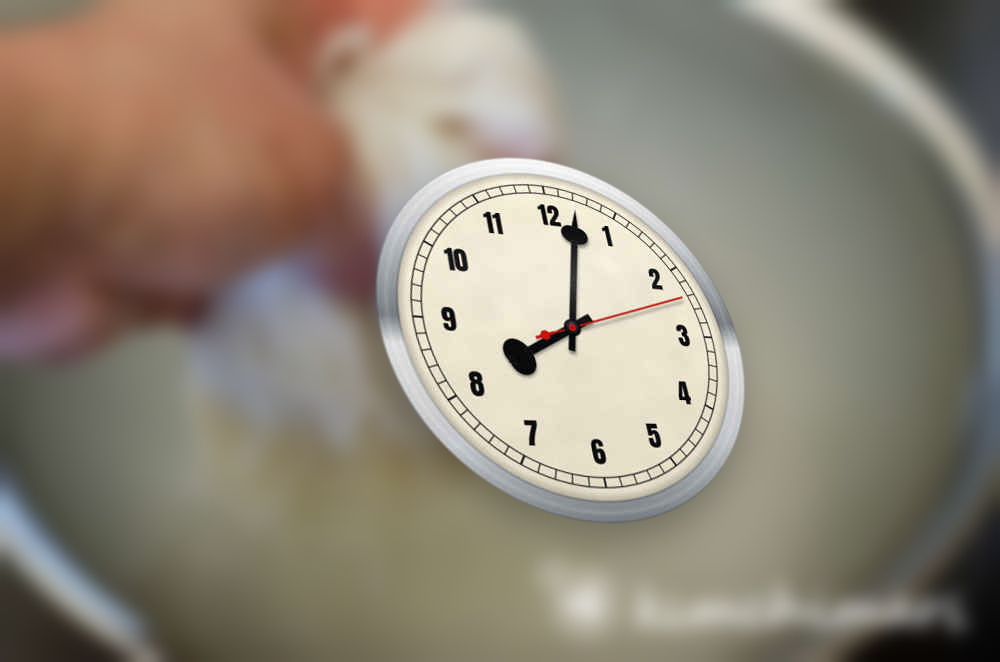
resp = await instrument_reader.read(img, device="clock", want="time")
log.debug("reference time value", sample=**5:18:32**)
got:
**8:02:12**
